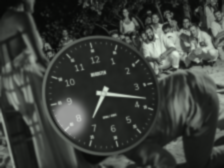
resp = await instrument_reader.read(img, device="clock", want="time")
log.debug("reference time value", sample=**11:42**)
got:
**7:18**
